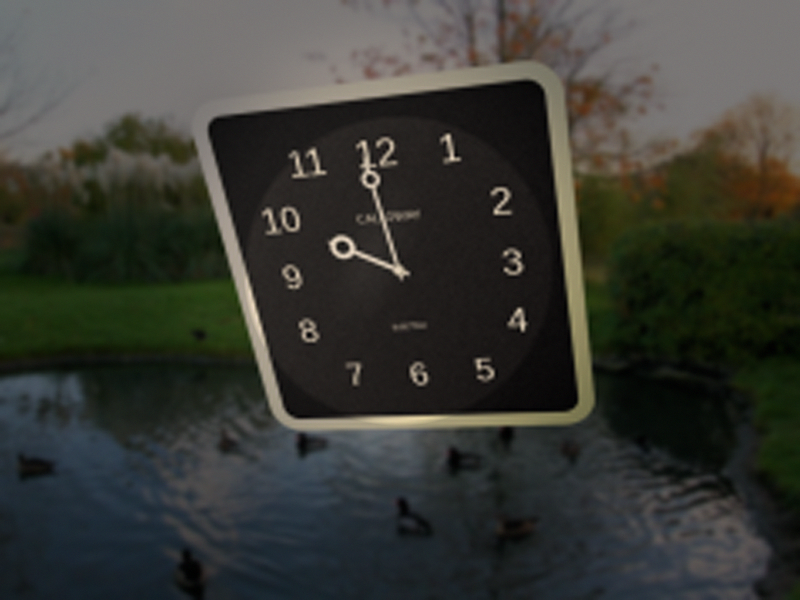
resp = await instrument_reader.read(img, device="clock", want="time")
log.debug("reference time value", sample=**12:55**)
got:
**9:59**
